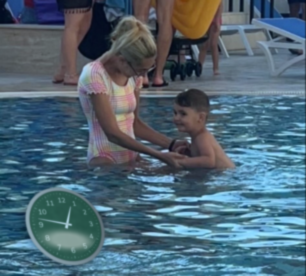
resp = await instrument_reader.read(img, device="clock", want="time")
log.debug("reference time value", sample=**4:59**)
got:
**12:47**
